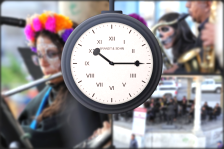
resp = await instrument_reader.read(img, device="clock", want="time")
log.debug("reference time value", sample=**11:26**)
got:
**10:15**
